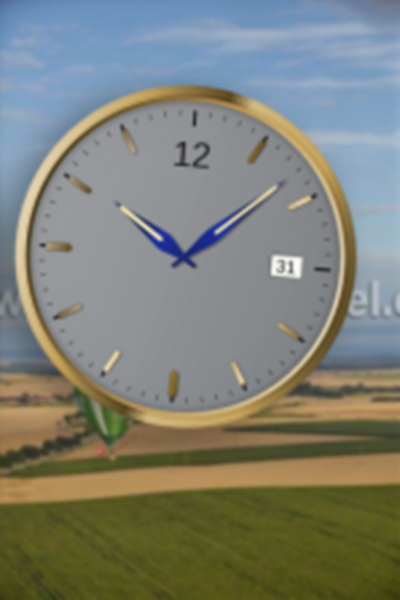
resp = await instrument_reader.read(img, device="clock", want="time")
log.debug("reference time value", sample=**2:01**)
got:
**10:08**
